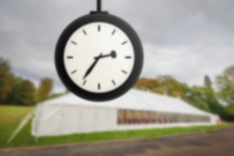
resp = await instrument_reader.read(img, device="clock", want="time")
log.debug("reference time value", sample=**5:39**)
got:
**2:36**
